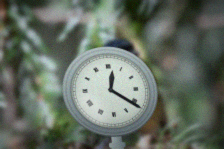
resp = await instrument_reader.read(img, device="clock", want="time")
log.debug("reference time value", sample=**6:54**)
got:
**12:21**
